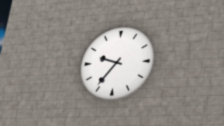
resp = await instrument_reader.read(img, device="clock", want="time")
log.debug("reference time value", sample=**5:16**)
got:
**9:36**
